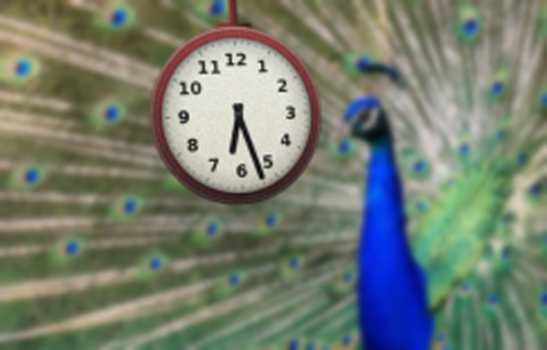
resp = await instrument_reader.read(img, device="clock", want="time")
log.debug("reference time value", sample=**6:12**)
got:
**6:27**
